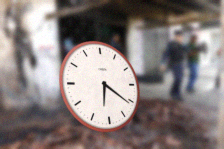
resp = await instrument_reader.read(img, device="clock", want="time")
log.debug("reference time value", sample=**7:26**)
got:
**6:21**
